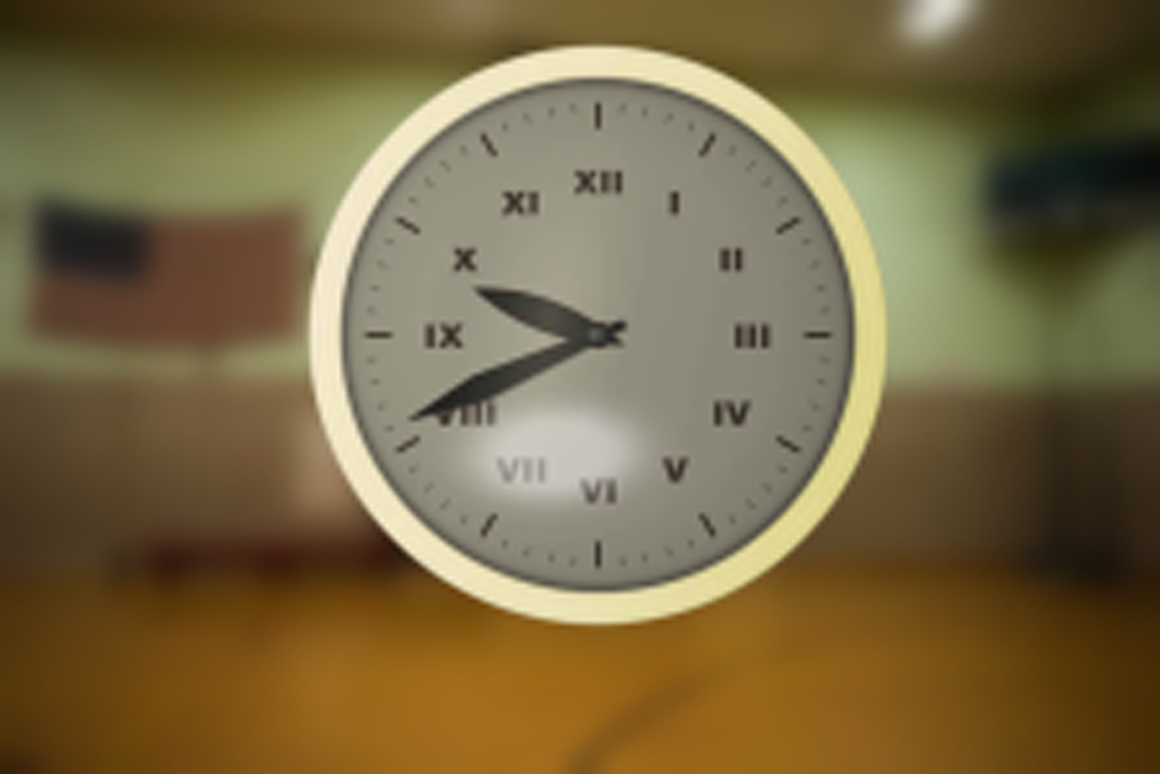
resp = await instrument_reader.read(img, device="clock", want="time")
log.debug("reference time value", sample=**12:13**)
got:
**9:41**
